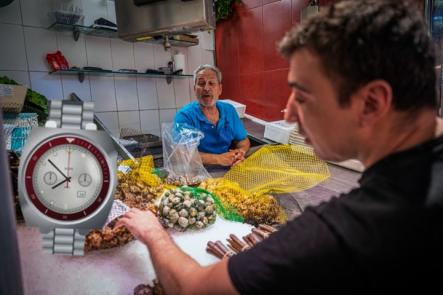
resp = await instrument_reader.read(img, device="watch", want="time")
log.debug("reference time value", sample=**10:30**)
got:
**7:52**
